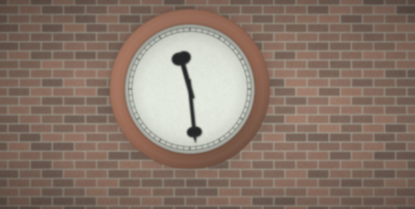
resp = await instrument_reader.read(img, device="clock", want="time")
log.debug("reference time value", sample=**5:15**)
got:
**11:29**
